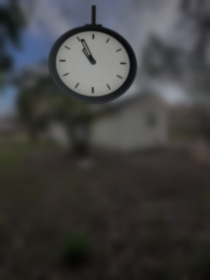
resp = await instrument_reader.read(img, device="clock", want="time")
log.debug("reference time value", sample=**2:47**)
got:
**10:56**
